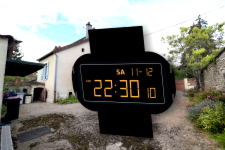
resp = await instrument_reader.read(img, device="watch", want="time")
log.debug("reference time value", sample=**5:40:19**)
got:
**22:30:10**
